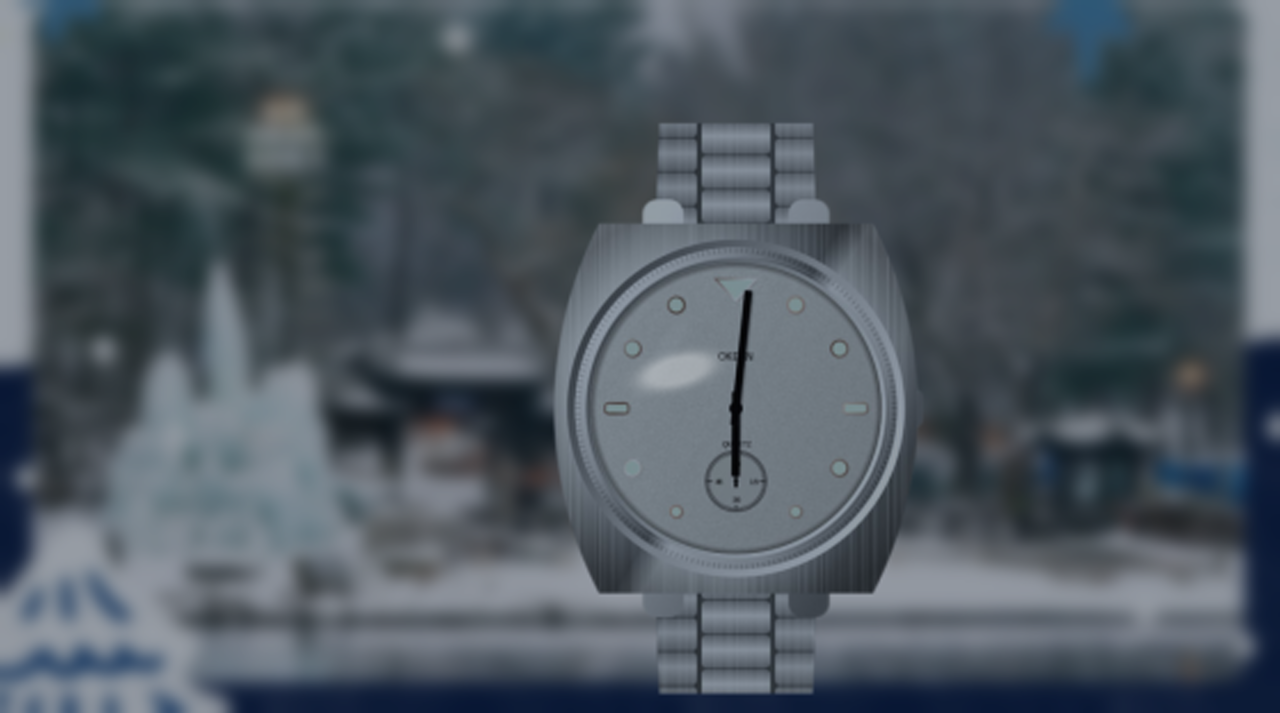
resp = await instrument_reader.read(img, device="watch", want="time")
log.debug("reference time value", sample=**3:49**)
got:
**6:01**
